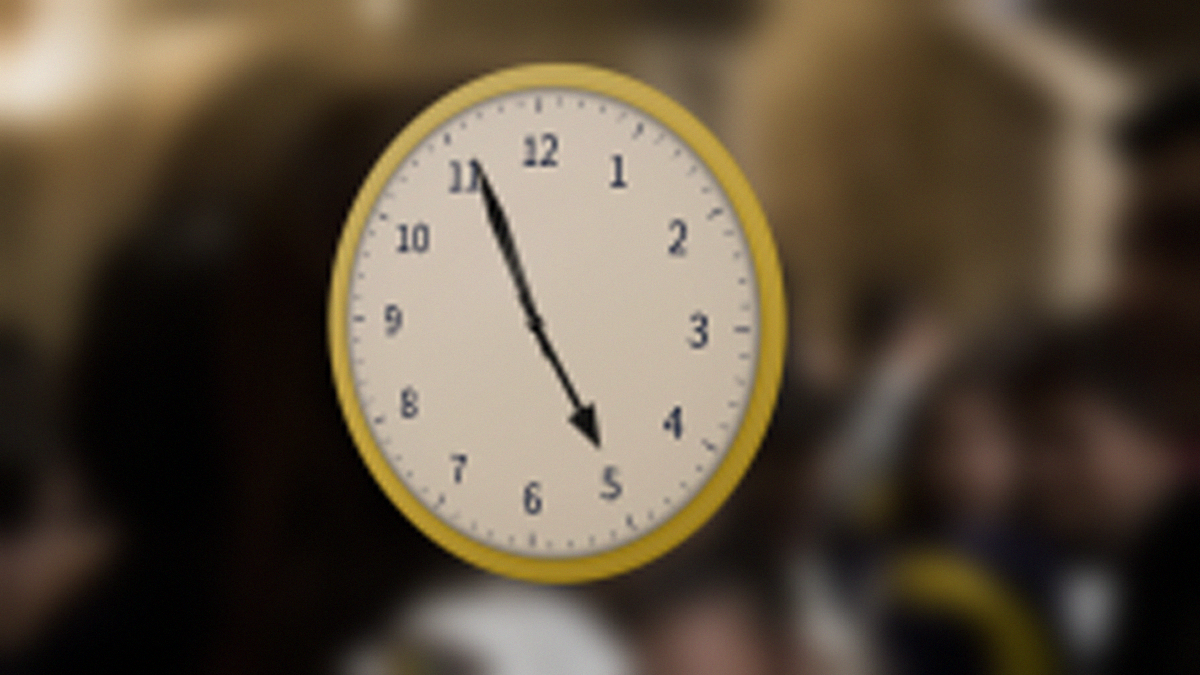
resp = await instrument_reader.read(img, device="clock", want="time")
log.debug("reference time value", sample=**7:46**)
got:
**4:56**
